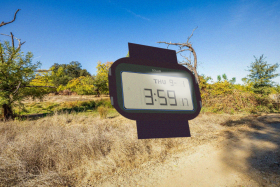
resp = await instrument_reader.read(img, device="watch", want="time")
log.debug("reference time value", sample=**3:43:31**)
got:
**3:59:17**
